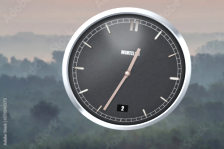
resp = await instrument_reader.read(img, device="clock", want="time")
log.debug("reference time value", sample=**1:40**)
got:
**12:34**
